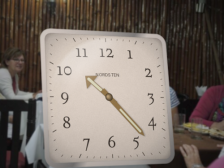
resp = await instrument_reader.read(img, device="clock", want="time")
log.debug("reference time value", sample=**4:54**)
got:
**10:23**
